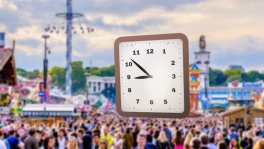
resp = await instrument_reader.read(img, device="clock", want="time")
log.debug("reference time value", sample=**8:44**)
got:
**8:52**
